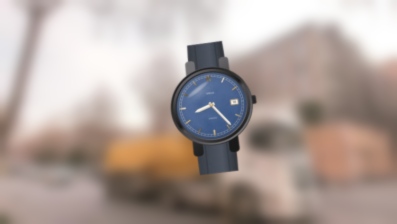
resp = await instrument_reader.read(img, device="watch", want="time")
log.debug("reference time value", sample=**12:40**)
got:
**8:24**
